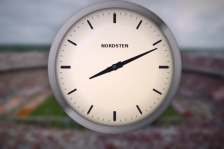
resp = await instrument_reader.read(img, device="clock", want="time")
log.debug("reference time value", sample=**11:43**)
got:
**8:11**
